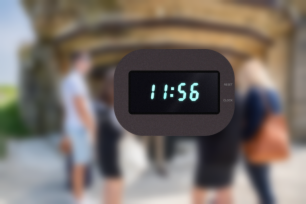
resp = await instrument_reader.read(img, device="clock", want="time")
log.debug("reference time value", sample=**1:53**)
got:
**11:56**
